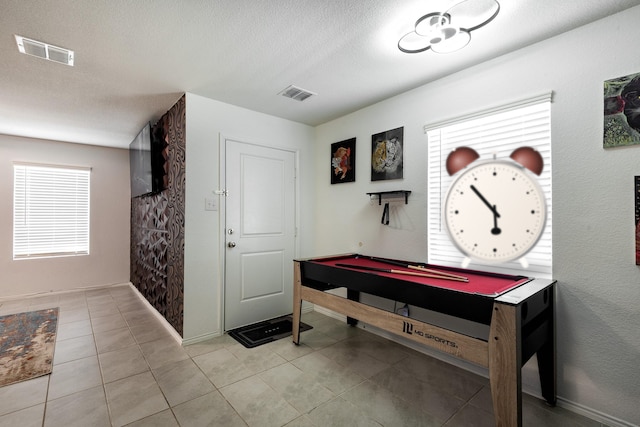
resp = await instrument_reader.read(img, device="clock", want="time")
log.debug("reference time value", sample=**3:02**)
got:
**5:53**
